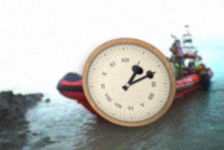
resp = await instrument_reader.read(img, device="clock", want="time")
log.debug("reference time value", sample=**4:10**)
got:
**1:11**
